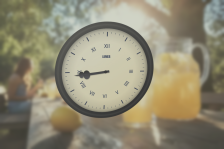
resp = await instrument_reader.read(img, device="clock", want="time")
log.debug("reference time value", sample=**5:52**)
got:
**8:44**
